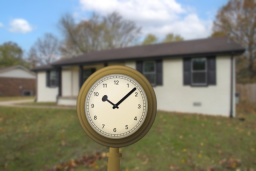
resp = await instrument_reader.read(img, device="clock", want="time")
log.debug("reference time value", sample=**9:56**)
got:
**10:08**
